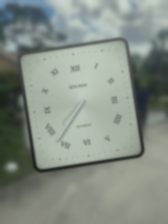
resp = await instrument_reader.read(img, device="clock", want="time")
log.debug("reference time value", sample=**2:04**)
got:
**7:37**
